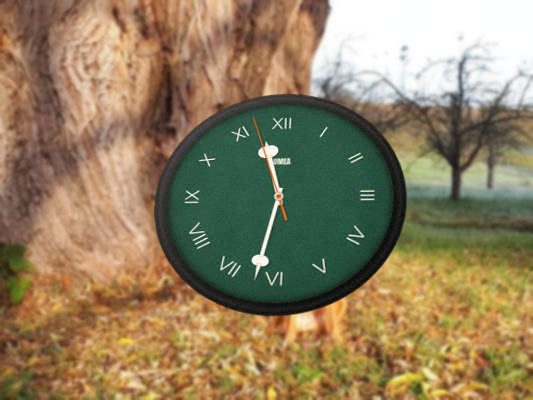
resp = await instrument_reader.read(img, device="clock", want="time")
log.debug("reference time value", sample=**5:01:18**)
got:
**11:31:57**
